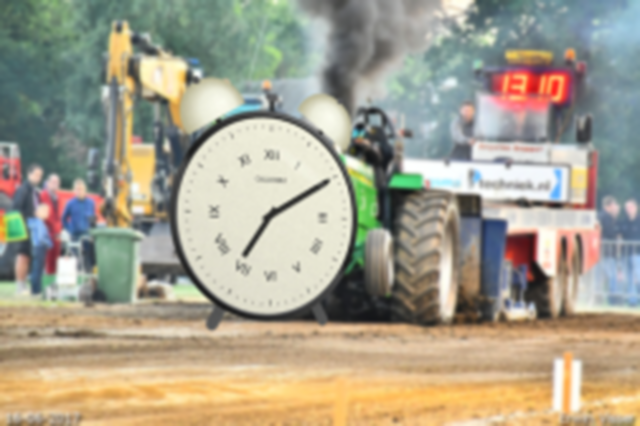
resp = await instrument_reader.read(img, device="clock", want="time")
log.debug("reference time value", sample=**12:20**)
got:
**7:10**
